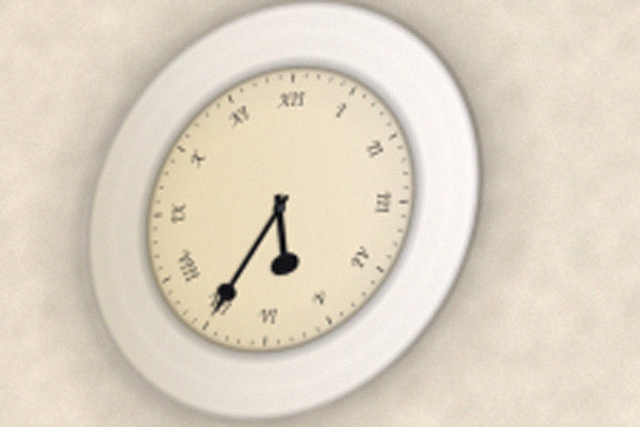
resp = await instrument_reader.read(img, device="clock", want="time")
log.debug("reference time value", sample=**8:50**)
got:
**5:35**
